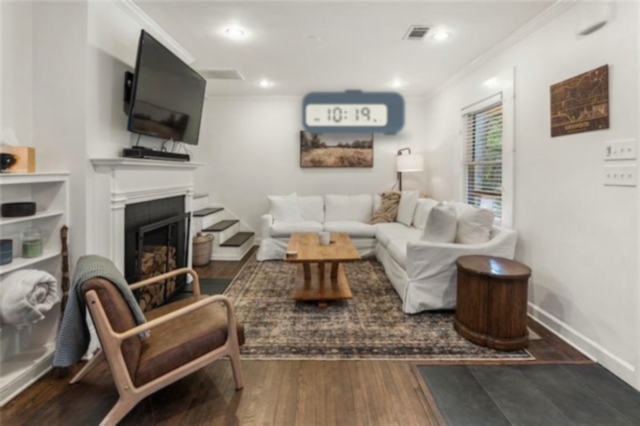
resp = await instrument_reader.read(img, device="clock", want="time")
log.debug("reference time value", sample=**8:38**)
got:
**10:19**
